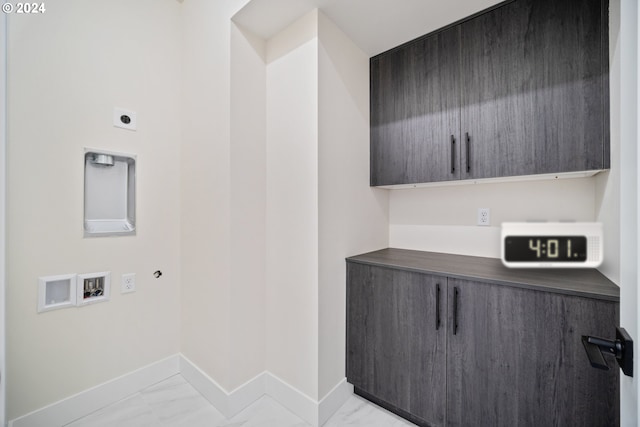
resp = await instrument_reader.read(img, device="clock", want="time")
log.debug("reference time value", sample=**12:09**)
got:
**4:01**
